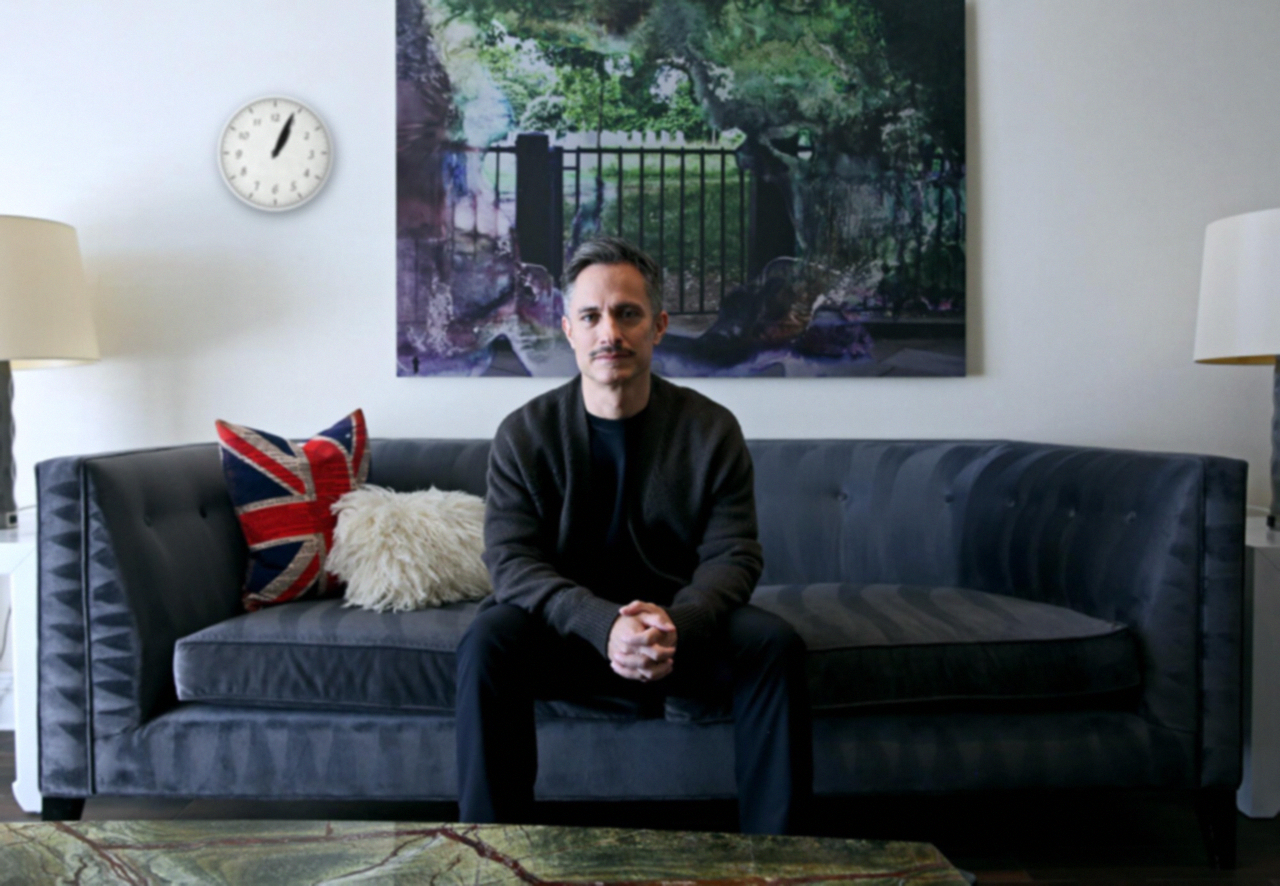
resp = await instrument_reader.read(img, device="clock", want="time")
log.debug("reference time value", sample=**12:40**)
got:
**1:04**
